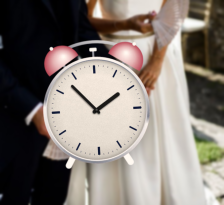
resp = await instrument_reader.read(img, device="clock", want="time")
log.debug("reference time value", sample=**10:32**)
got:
**1:53**
